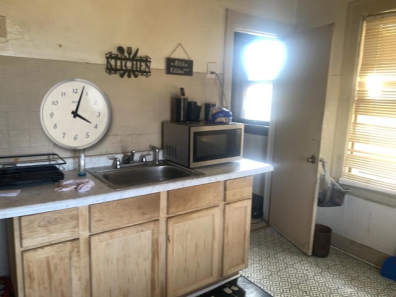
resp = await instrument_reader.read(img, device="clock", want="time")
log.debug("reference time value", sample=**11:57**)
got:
**4:03**
